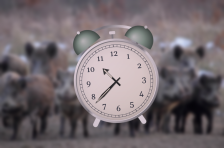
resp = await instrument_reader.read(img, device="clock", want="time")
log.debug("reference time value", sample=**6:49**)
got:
**10:38**
